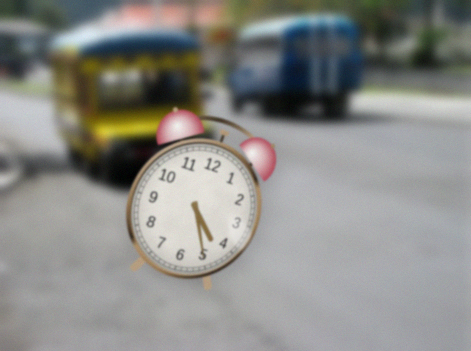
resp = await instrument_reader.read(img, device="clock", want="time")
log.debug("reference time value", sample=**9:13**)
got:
**4:25**
